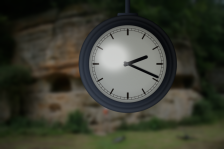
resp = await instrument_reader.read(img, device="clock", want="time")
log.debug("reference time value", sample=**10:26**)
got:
**2:19**
